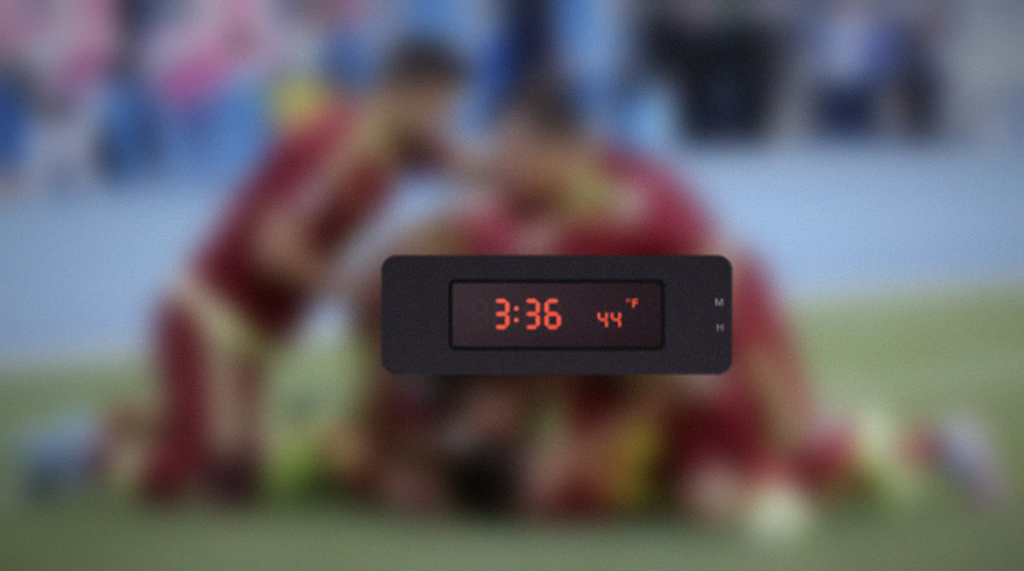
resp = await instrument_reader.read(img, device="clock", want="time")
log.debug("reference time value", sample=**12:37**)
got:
**3:36**
